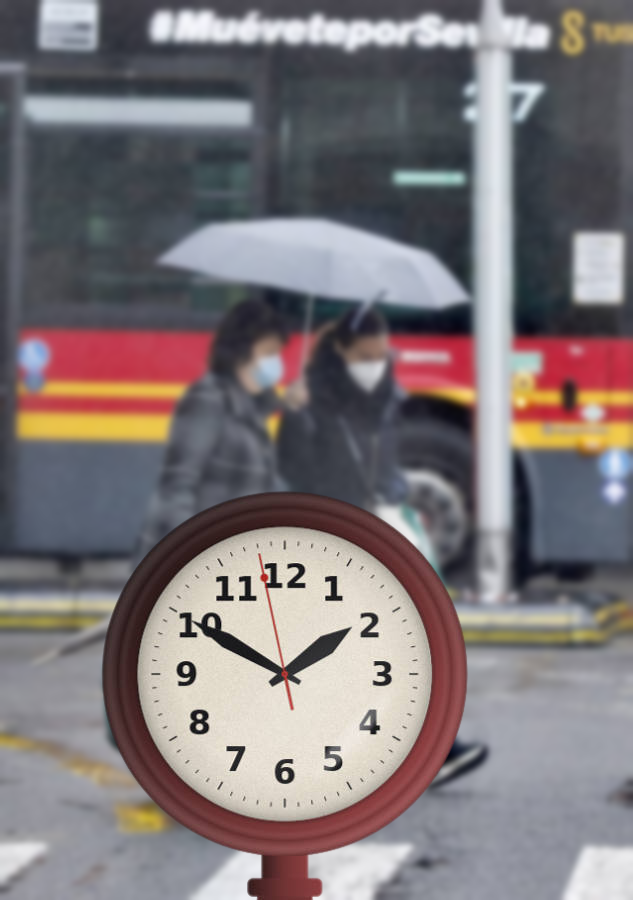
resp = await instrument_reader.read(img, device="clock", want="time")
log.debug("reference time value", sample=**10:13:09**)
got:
**1:49:58**
